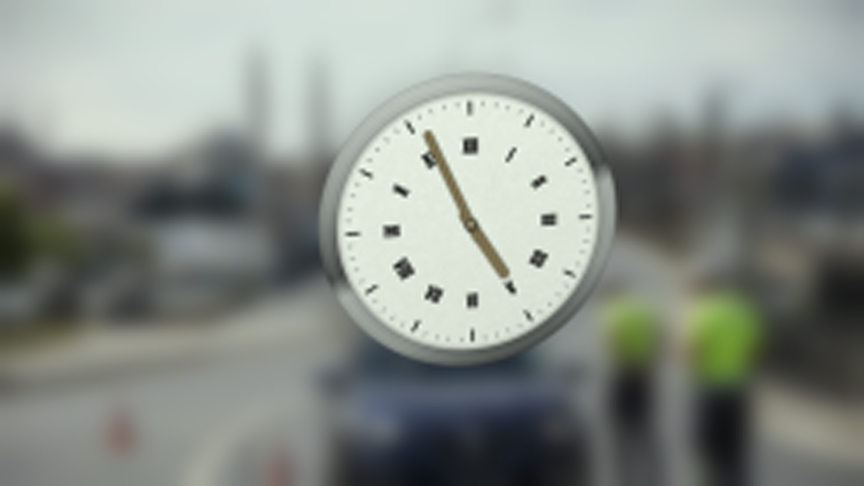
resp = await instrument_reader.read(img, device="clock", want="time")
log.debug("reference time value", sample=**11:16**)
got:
**4:56**
